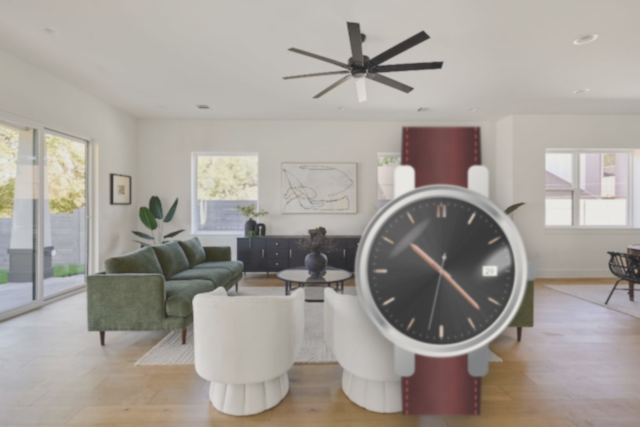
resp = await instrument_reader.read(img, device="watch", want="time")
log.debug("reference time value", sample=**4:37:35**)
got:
**10:22:32**
